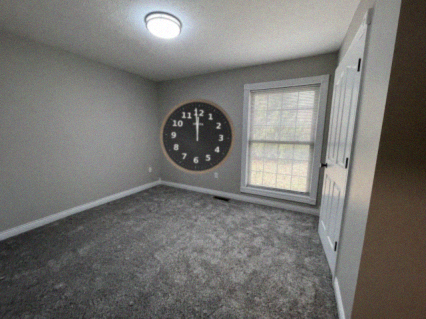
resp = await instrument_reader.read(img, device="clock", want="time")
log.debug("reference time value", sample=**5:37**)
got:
**11:59**
